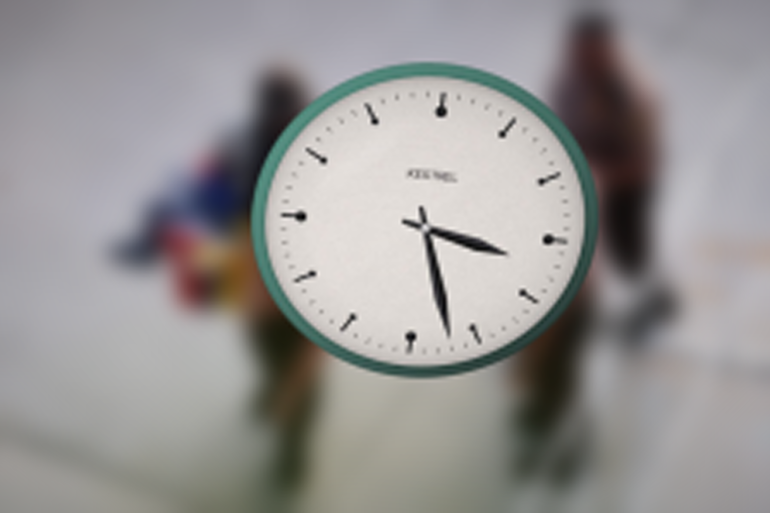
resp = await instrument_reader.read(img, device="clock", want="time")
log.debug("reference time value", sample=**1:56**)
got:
**3:27**
